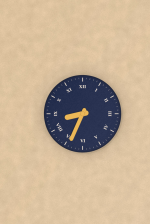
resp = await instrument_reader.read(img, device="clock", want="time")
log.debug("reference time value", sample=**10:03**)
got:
**8:34**
